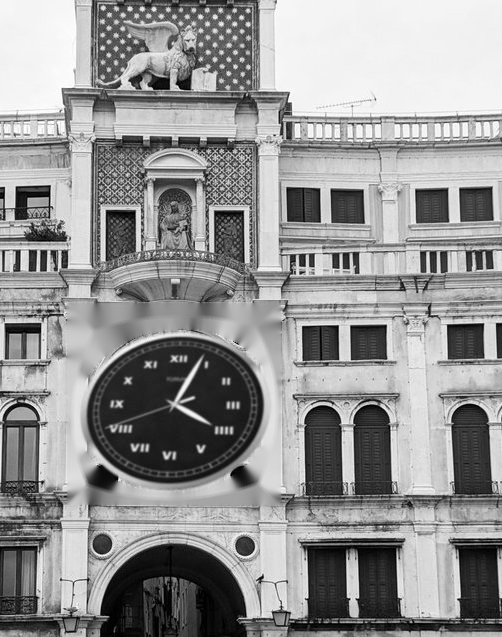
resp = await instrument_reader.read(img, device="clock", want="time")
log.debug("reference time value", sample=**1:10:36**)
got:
**4:03:41**
